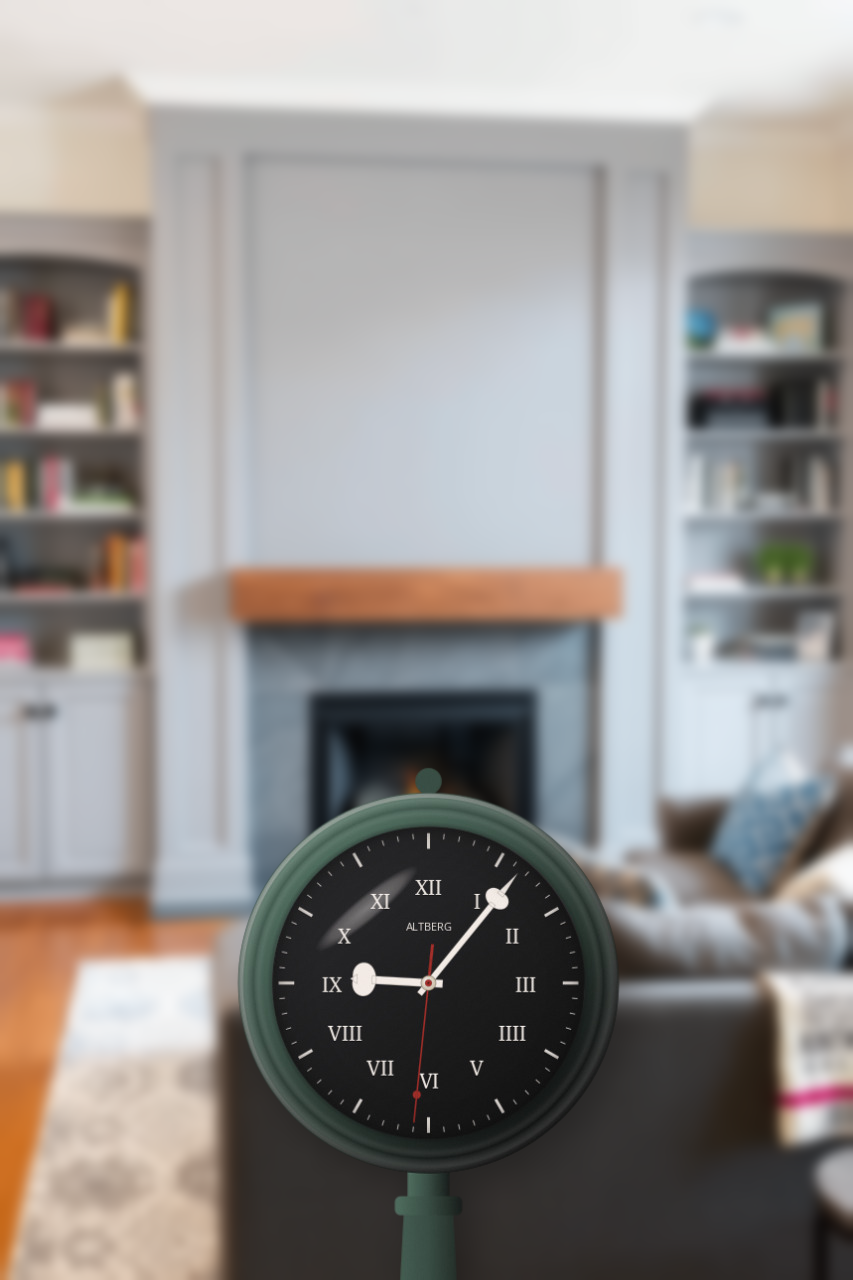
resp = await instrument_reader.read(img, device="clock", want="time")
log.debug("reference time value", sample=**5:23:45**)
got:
**9:06:31**
